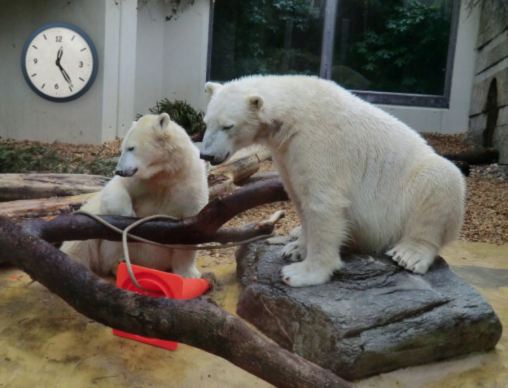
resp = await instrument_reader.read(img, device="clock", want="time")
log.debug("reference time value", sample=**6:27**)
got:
**12:24**
